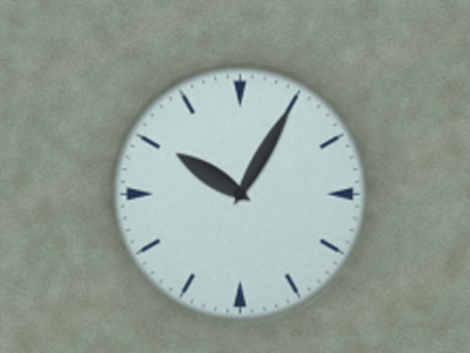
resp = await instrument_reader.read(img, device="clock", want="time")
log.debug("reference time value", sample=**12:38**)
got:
**10:05**
